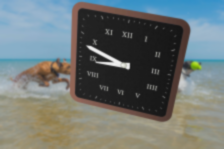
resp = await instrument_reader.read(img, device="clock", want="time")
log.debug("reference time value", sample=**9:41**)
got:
**8:48**
